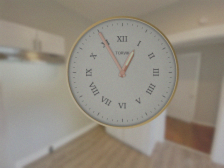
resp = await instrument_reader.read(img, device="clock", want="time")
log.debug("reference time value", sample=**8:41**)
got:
**12:55**
